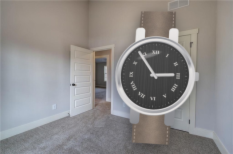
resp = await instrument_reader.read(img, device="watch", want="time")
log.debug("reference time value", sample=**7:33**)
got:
**2:54**
